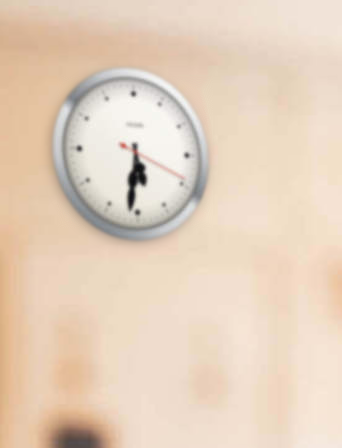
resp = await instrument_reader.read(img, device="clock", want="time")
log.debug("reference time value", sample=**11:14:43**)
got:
**5:31:19**
